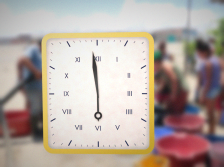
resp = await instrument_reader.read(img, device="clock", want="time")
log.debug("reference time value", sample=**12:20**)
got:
**5:59**
